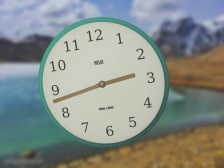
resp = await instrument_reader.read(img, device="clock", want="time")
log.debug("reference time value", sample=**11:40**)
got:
**2:43**
